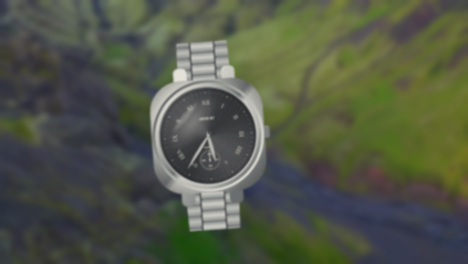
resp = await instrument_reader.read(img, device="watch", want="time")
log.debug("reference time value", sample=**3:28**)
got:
**5:36**
